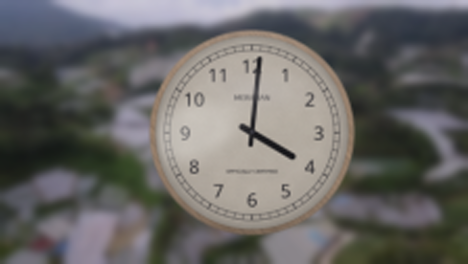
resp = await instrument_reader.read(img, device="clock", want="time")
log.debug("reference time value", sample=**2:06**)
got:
**4:01**
